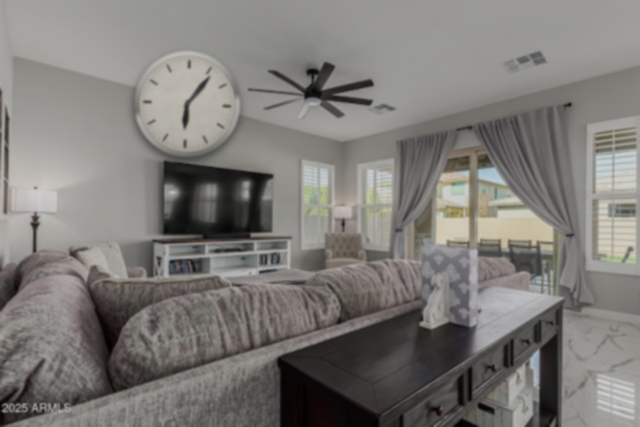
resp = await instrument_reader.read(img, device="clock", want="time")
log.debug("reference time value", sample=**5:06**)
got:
**6:06**
